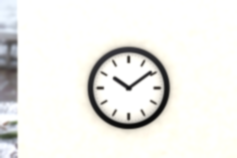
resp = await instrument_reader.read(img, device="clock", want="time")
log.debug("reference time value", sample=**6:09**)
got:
**10:09**
